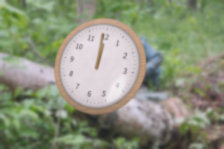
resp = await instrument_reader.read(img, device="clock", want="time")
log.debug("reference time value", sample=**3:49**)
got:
**11:59**
